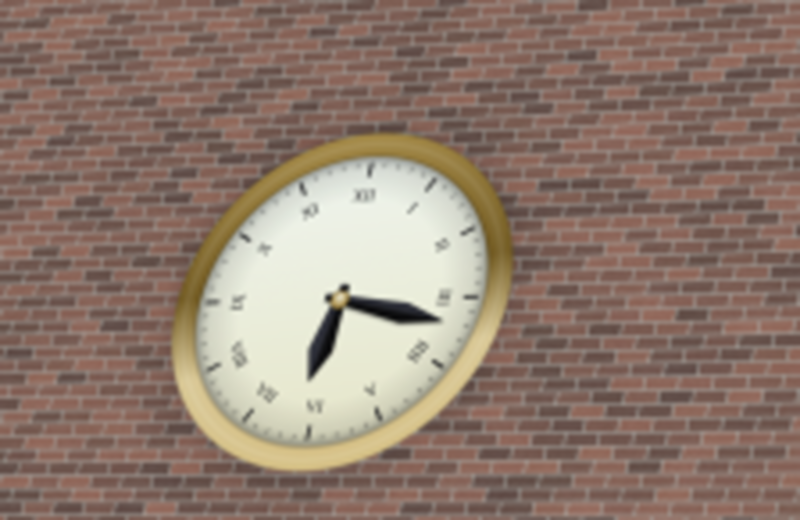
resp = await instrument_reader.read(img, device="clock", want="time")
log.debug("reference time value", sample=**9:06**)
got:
**6:17**
